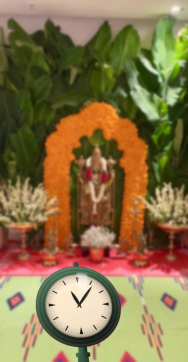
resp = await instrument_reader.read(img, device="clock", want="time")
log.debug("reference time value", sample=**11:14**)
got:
**11:06**
